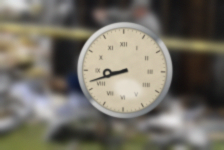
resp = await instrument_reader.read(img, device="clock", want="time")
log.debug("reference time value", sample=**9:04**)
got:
**8:42**
